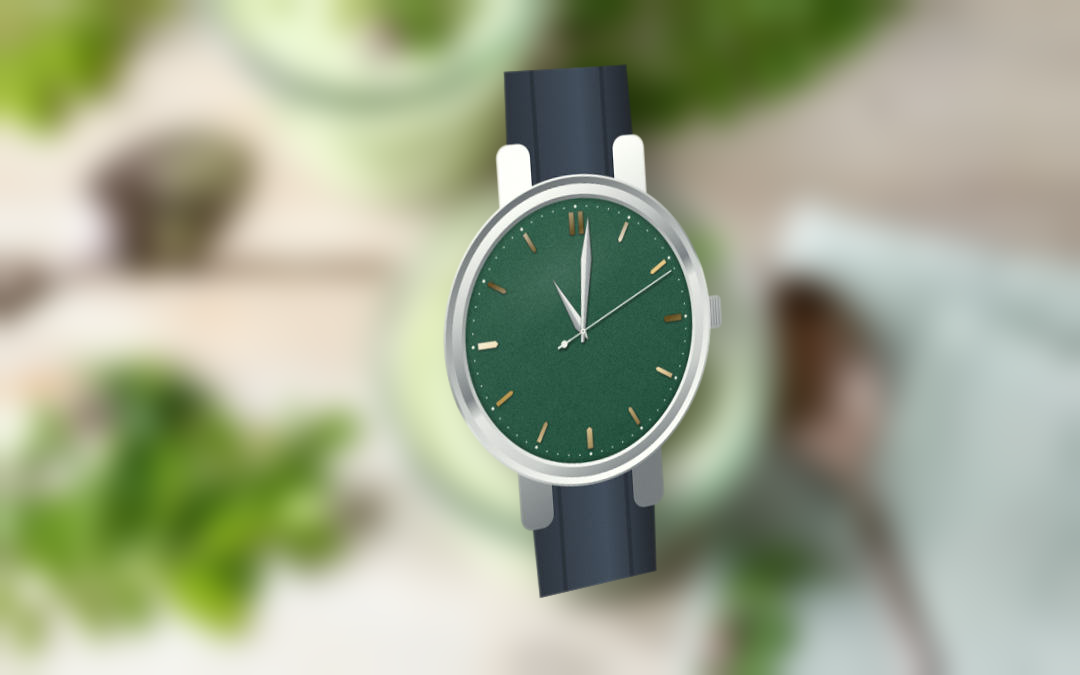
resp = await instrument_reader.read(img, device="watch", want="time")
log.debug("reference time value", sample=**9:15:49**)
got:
**11:01:11**
